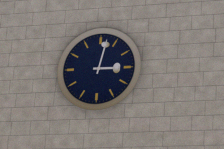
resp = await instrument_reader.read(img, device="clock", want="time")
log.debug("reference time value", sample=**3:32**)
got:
**3:02**
